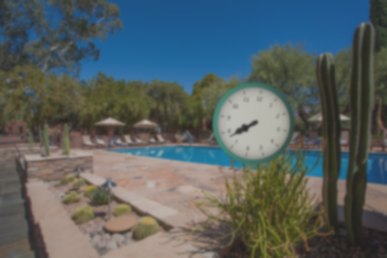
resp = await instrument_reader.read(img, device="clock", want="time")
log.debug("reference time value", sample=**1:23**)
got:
**7:38**
